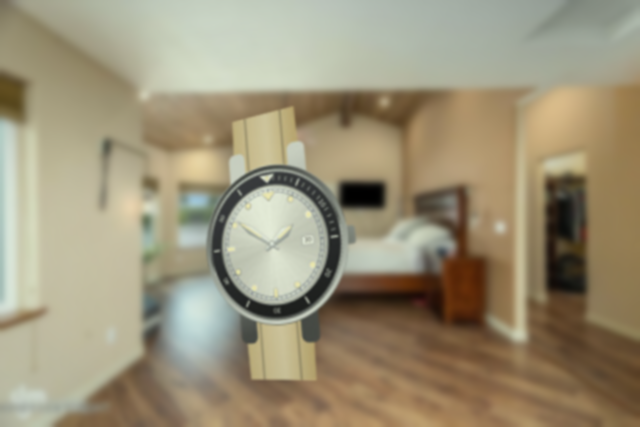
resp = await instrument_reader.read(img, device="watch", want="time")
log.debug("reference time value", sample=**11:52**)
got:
**1:51**
